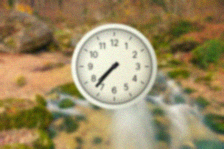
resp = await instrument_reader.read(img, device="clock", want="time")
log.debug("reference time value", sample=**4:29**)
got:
**7:37**
